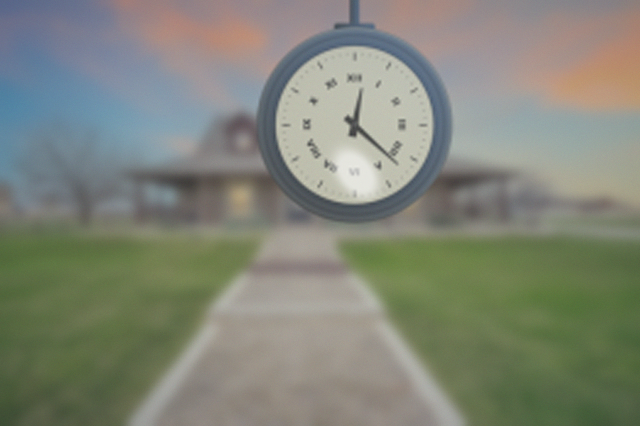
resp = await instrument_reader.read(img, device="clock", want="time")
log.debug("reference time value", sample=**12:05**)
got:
**12:22**
